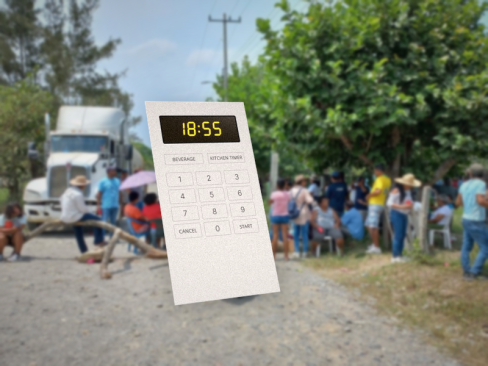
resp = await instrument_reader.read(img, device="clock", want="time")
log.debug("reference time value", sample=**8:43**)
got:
**18:55**
